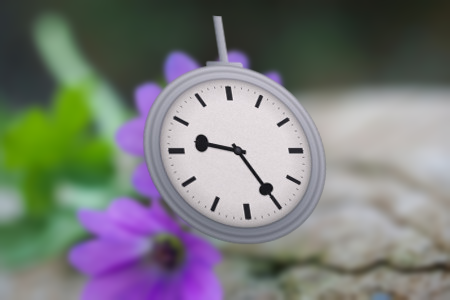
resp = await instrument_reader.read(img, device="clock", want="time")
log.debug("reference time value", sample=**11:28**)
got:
**9:25**
